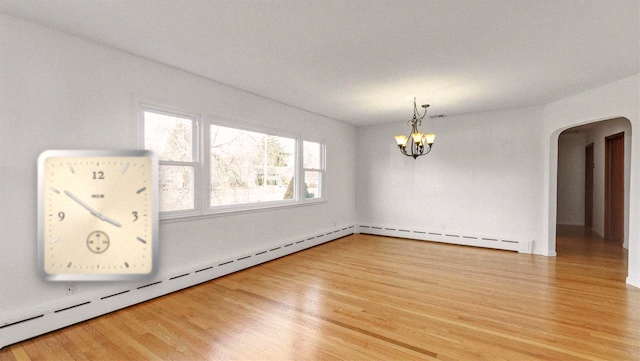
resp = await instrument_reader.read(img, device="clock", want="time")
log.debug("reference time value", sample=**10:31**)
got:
**3:51**
